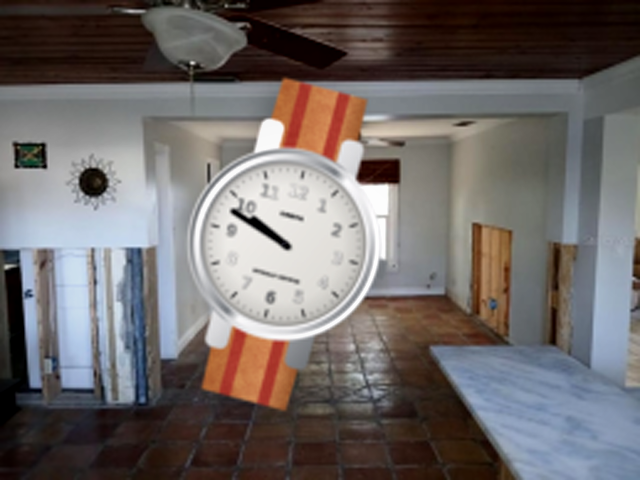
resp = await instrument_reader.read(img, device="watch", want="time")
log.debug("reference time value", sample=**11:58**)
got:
**9:48**
